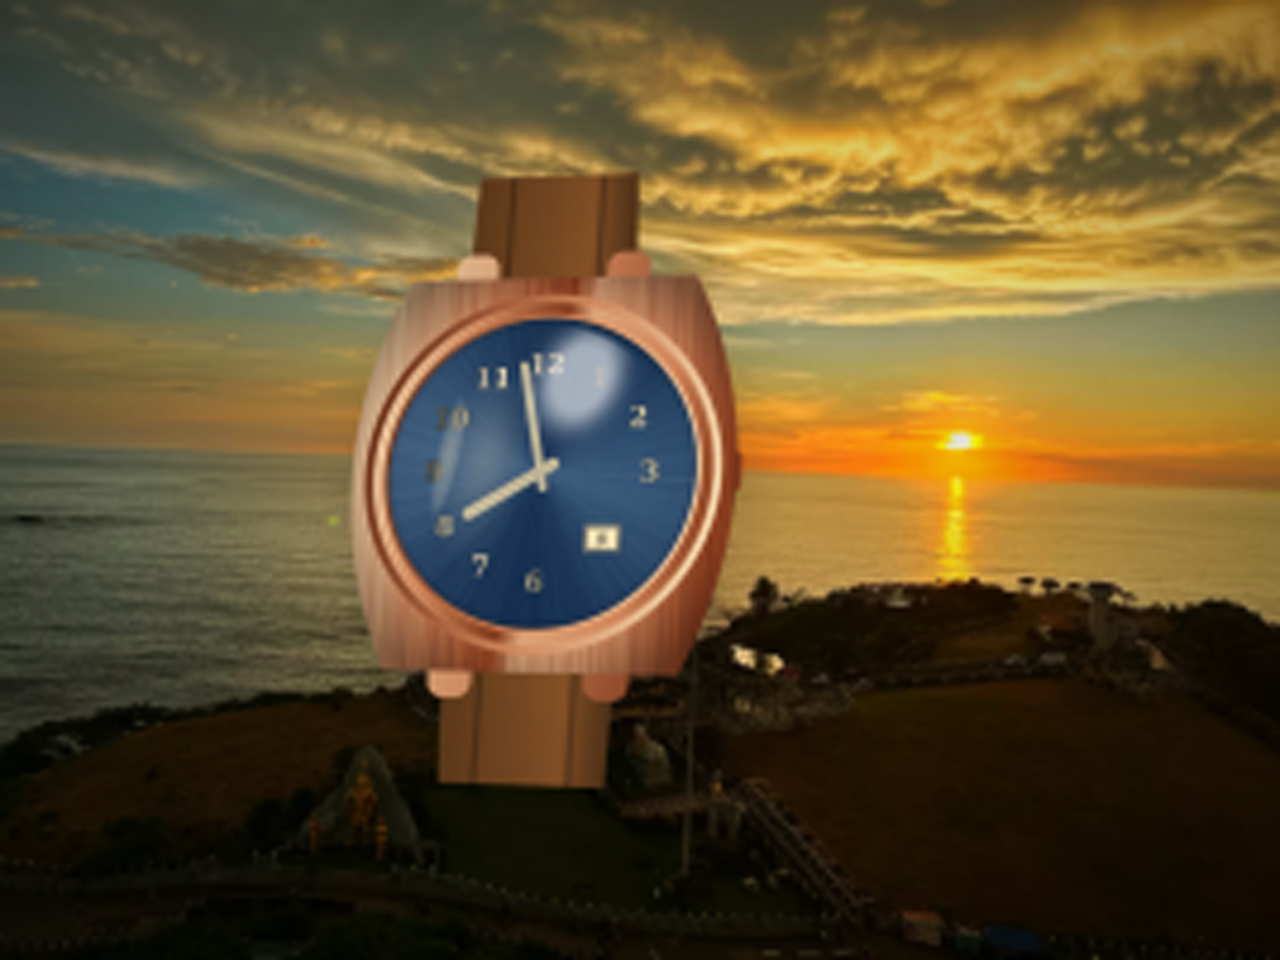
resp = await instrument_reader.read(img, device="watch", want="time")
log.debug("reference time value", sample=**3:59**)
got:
**7:58**
